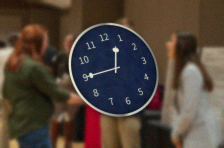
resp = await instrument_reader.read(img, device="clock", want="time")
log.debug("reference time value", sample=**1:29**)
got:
**12:45**
